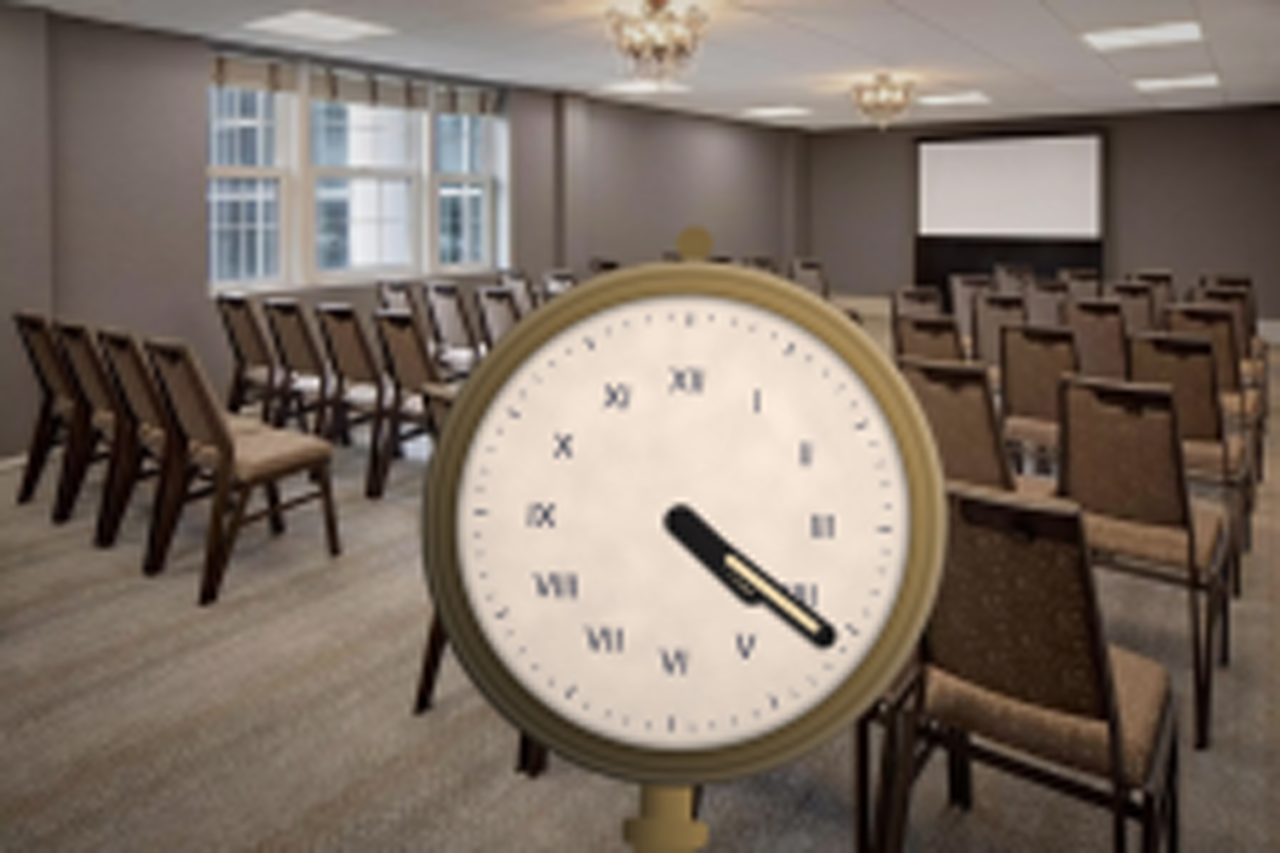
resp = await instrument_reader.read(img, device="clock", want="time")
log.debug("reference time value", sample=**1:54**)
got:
**4:21**
